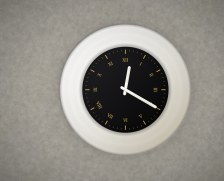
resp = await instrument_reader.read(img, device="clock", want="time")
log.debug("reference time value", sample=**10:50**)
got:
**12:20**
